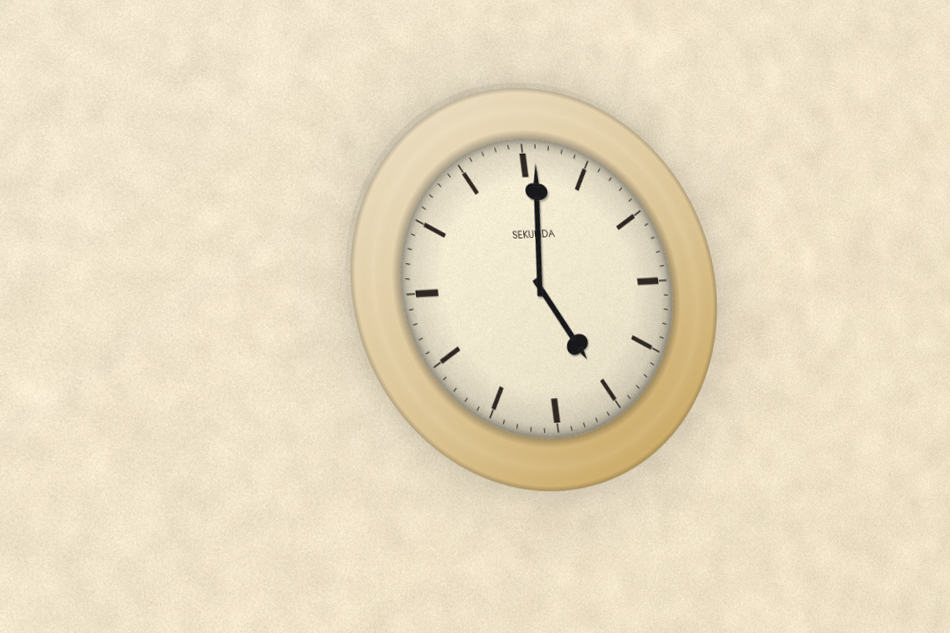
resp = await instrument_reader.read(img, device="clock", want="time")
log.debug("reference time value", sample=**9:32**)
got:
**5:01**
